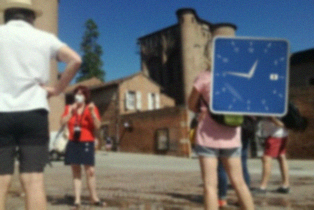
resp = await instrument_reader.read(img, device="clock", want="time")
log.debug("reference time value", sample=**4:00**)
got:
**12:46**
